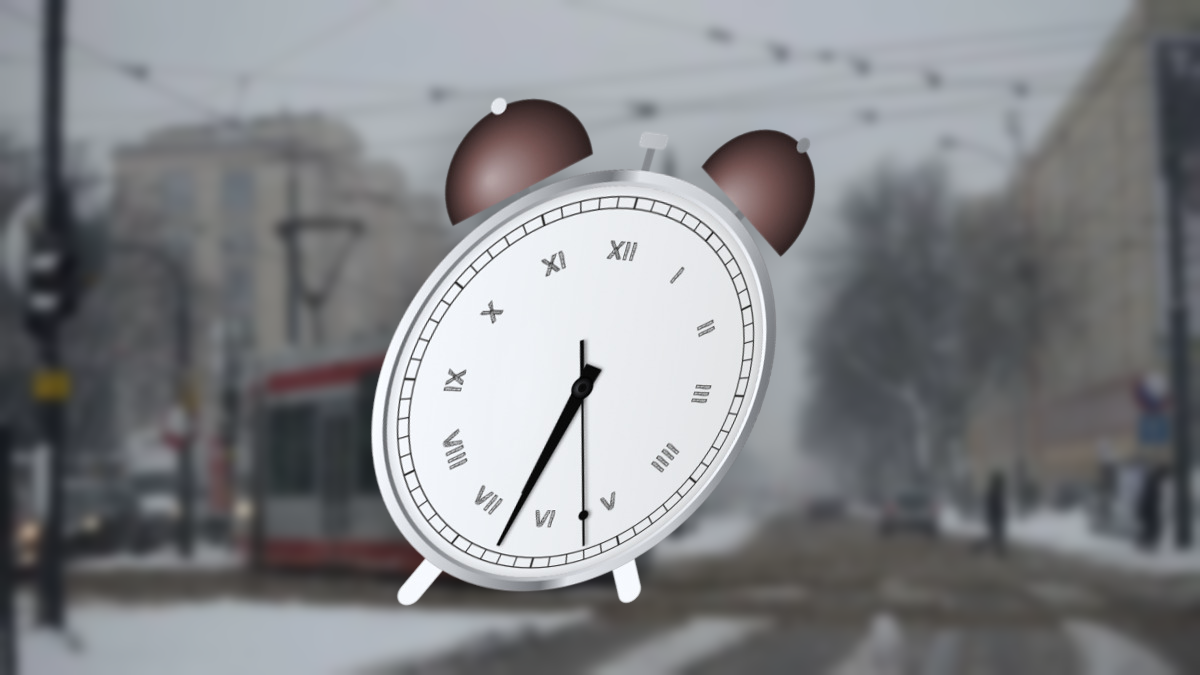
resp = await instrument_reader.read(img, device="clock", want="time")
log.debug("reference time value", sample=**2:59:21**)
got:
**6:32:27**
